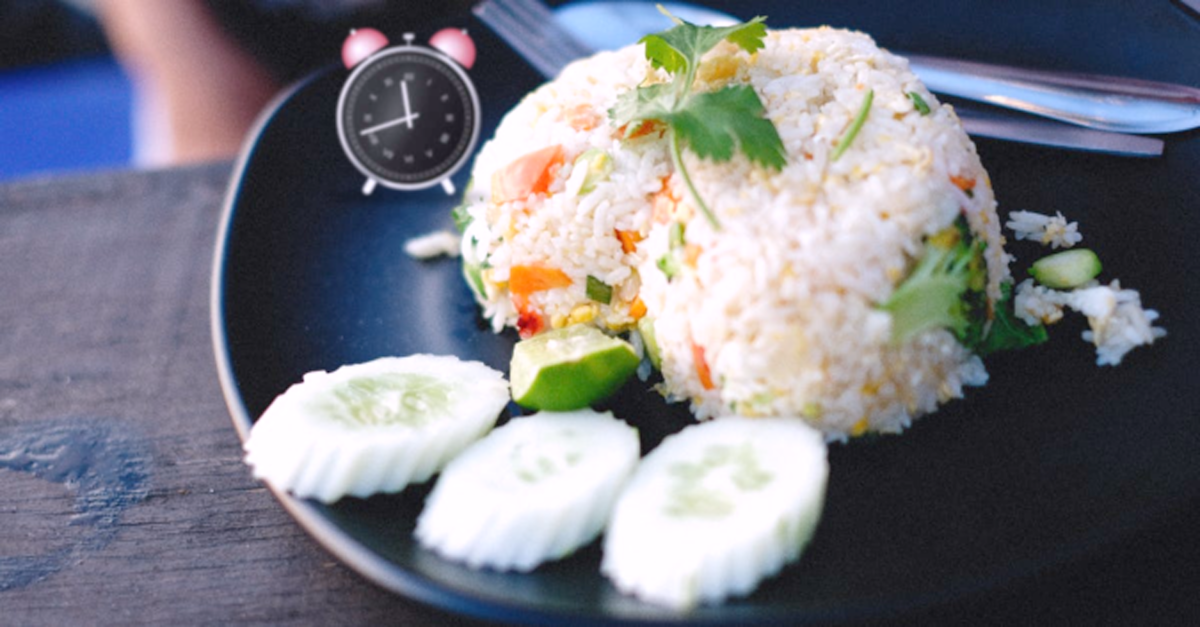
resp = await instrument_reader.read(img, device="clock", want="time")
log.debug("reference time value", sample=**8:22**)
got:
**11:42**
